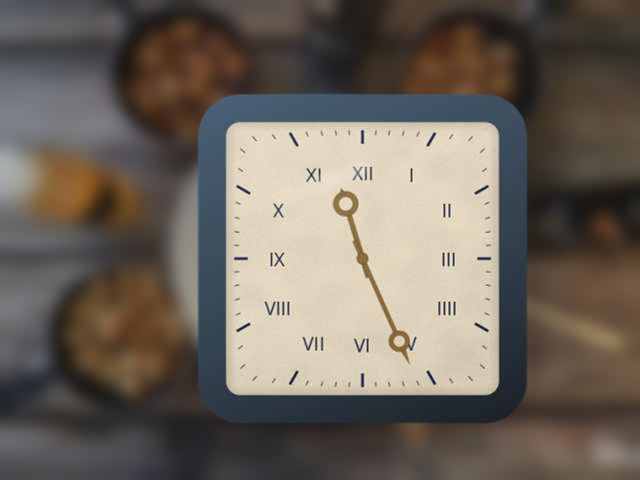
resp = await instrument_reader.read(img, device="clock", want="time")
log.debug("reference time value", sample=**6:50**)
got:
**11:26**
